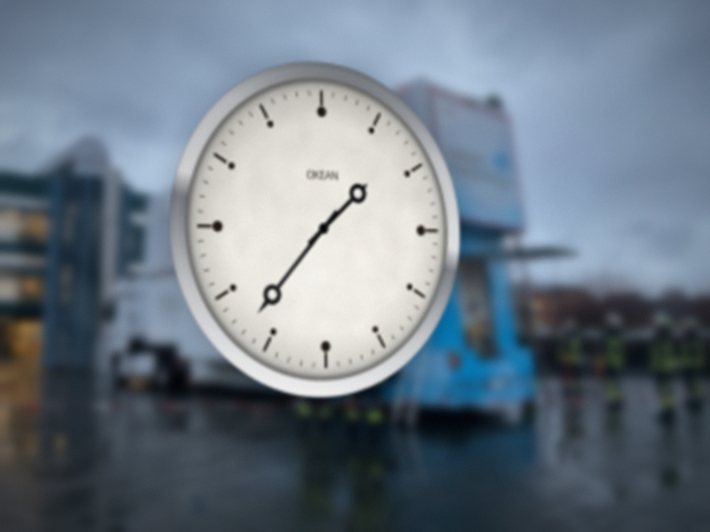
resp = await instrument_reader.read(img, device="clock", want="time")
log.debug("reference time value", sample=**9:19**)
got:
**1:37**
